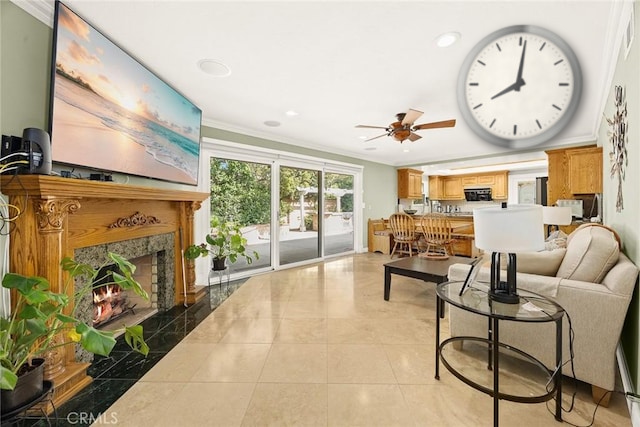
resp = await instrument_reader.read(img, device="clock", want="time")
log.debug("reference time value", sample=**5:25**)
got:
**8:01**
